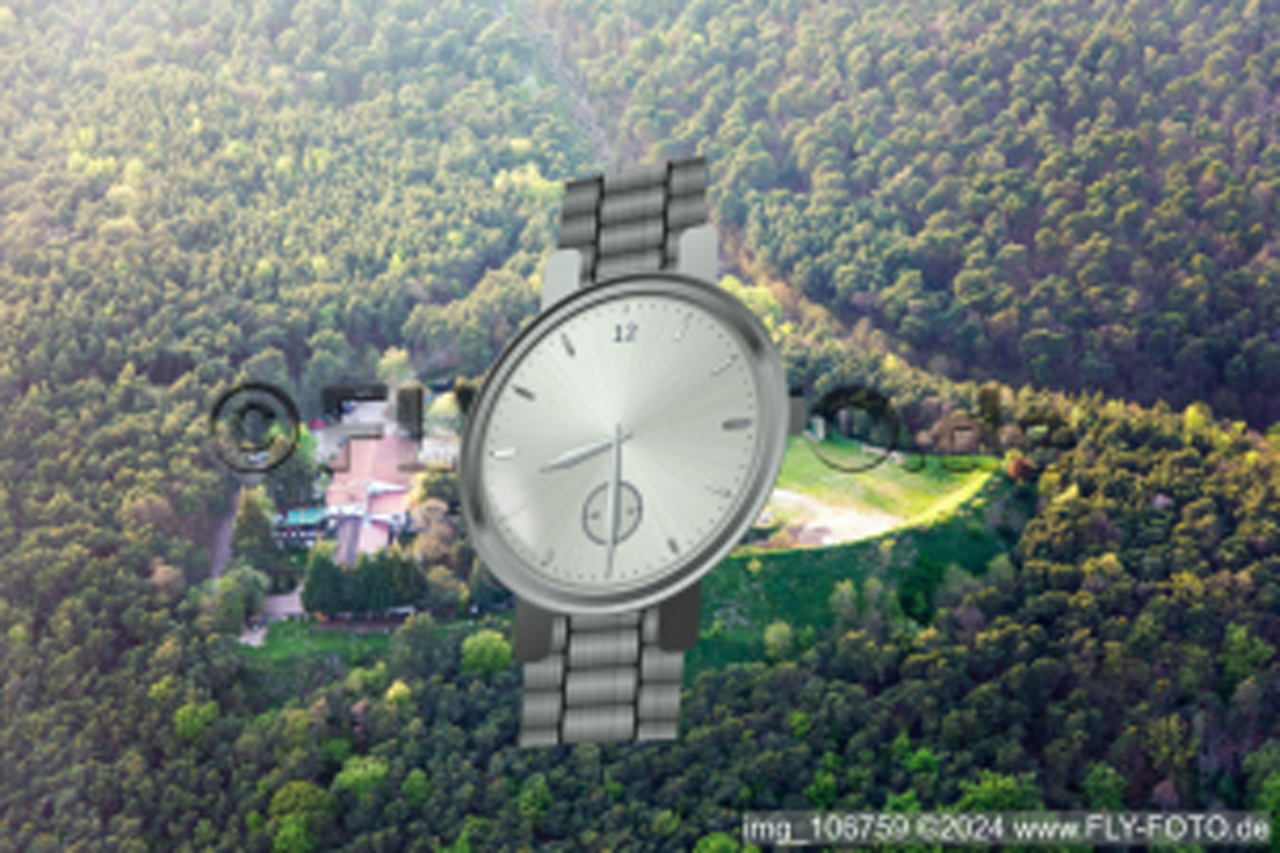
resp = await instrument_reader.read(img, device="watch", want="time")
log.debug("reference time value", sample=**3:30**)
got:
**8:30**
